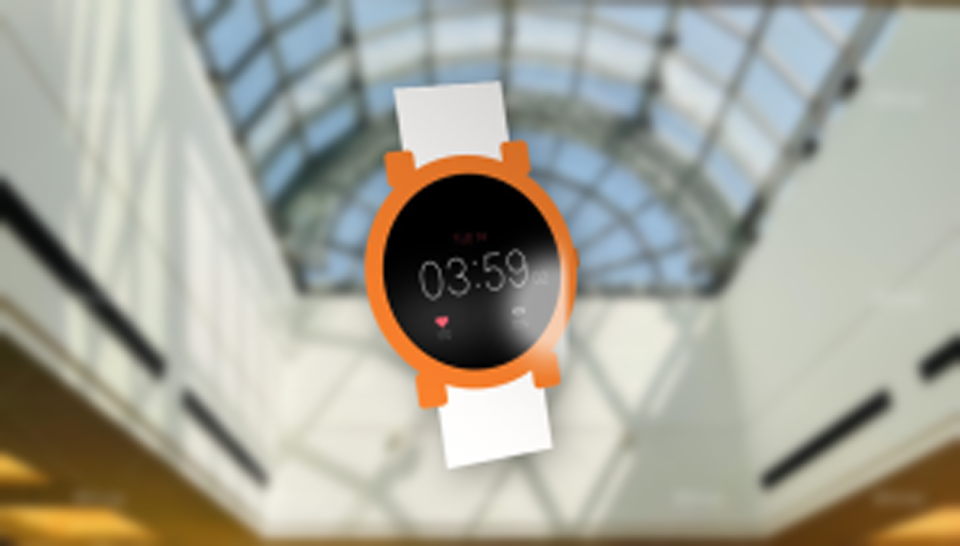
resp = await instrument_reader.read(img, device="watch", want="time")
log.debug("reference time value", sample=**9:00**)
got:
**3:59**
